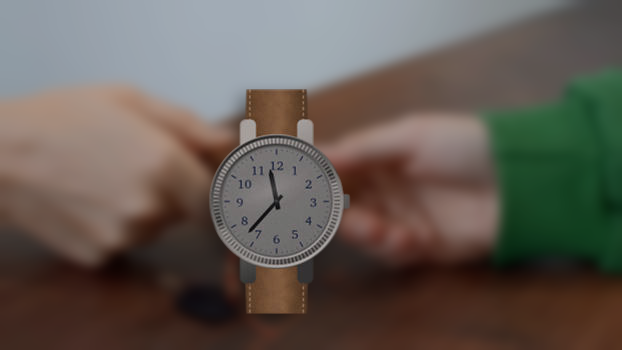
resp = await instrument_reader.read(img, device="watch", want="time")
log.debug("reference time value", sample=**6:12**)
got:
**11:37**
